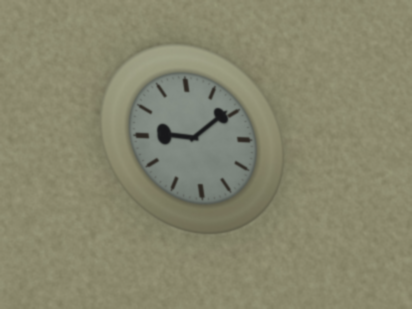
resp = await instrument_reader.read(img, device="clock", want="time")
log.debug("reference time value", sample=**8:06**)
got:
**9:09**
